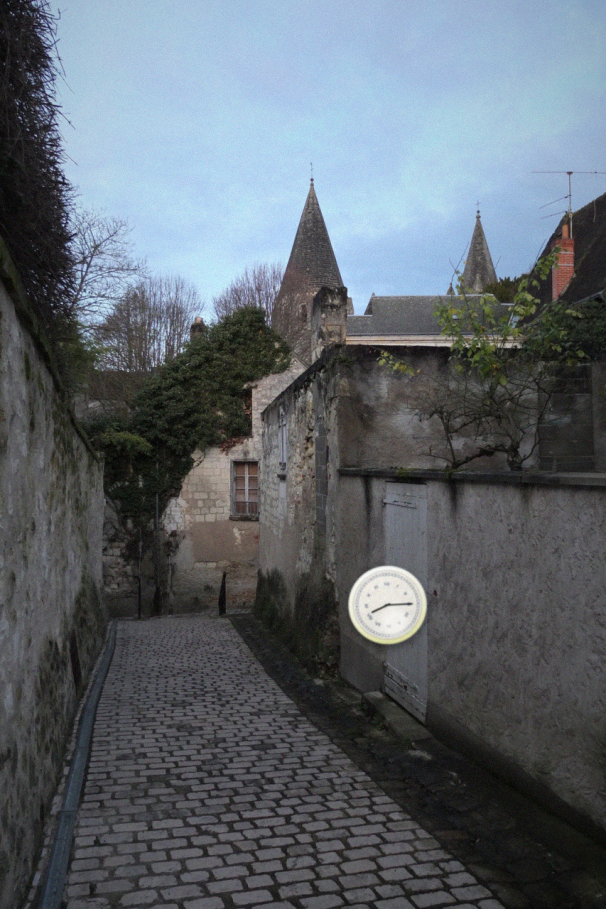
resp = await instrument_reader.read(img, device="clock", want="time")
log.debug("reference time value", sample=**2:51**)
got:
**8:15**
